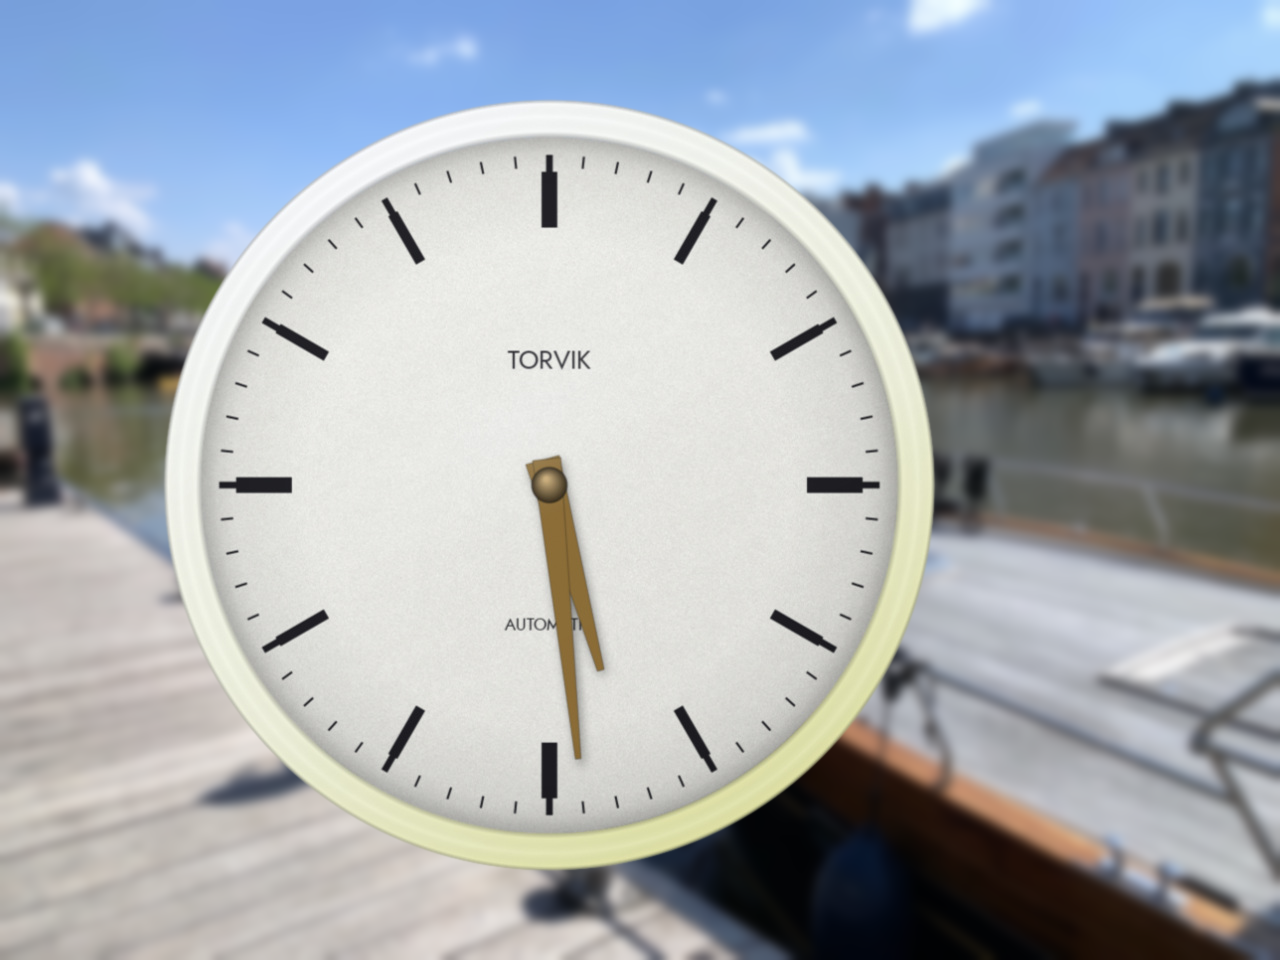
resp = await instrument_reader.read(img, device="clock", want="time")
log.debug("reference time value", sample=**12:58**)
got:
**5:29**
